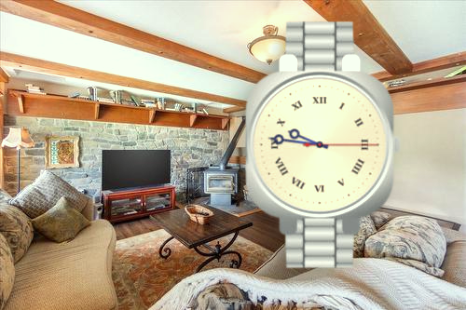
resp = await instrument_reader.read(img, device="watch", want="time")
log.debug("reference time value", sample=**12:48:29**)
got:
**9:46:15**
